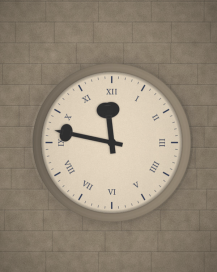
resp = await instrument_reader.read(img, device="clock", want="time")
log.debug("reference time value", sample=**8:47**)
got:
**11:47**
